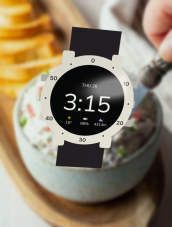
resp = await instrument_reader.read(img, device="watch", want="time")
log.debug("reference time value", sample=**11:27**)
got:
**3:15**
